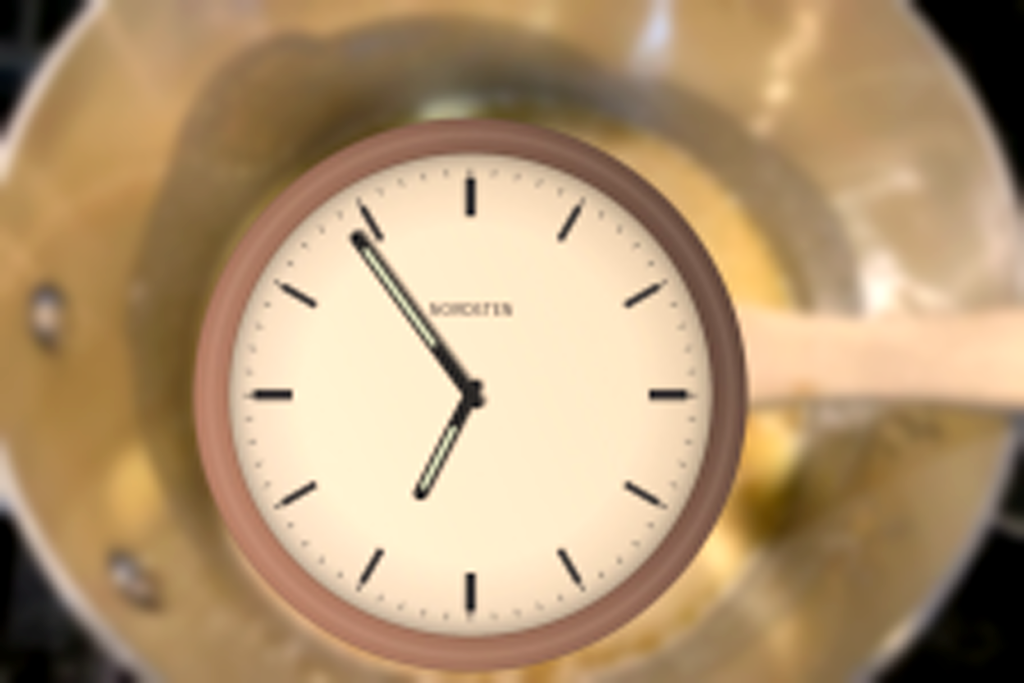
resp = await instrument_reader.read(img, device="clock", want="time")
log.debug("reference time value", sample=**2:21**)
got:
**6:54**
